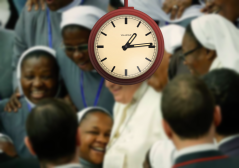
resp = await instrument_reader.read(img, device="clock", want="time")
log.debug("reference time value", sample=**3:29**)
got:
**1:14**
